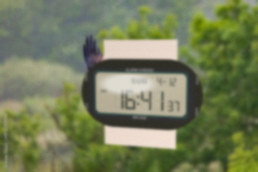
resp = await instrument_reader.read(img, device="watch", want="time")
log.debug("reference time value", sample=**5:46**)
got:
**16:41**
